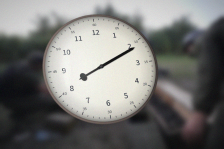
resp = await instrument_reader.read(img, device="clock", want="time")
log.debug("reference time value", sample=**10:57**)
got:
**8:11**
